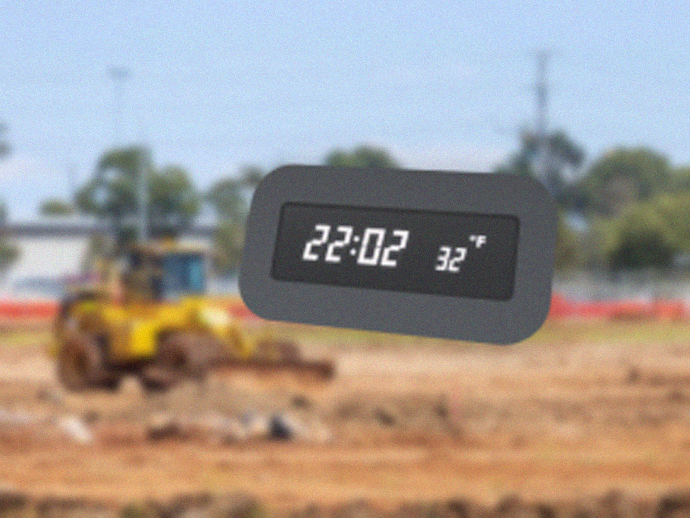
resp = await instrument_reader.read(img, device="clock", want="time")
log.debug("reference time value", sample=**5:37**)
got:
**22:02**
